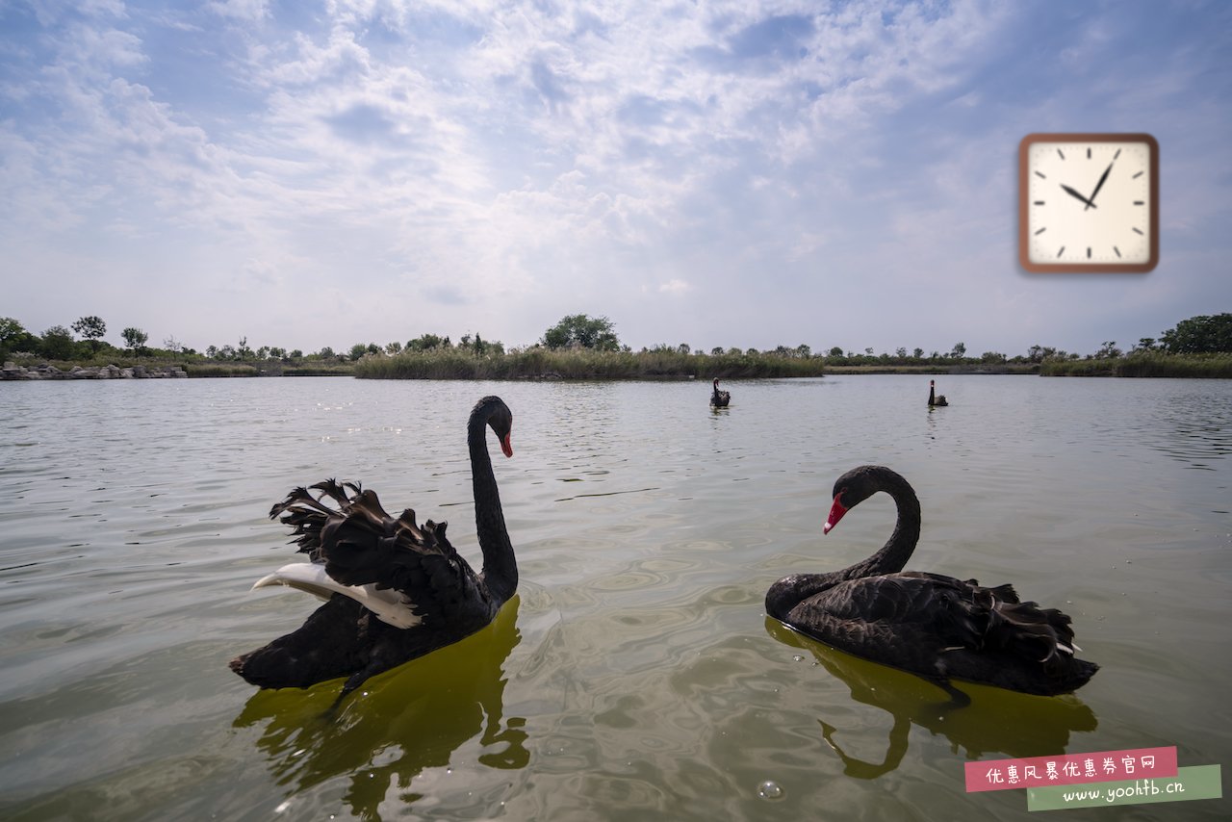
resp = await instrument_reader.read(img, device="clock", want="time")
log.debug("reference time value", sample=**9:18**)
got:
**10:05**
